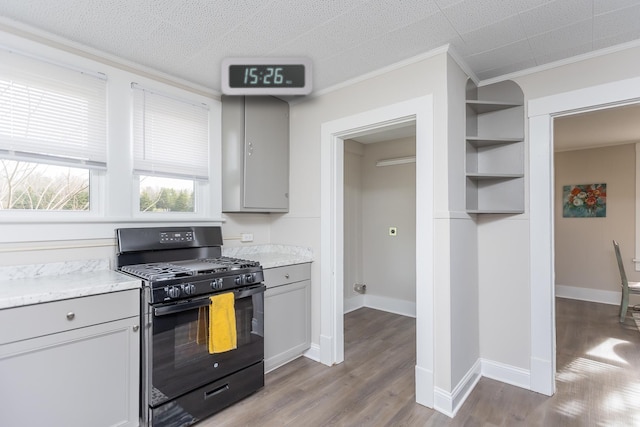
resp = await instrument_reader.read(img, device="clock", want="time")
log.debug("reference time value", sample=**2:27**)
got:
**15:26**
